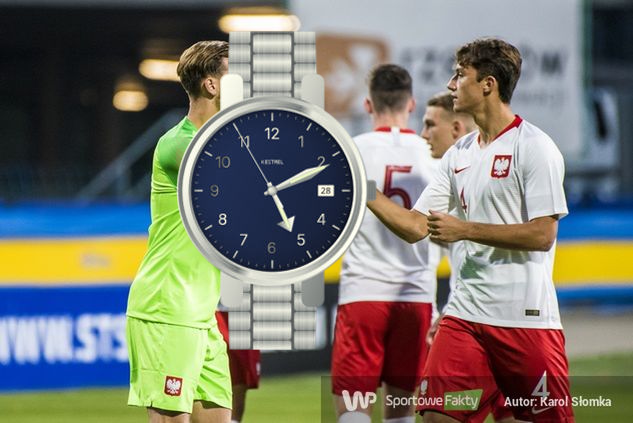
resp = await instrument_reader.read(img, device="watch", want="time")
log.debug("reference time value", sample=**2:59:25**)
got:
**5:10:55**
